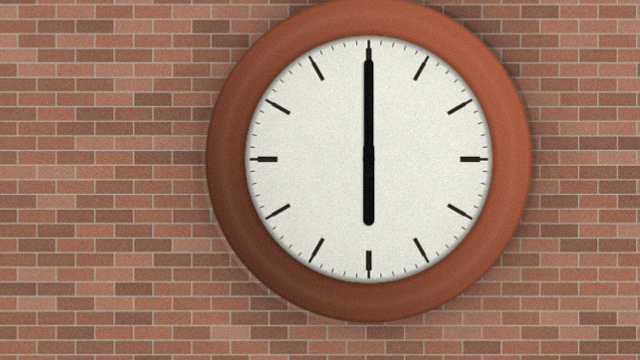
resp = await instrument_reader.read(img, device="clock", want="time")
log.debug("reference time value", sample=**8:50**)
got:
**6:00**
